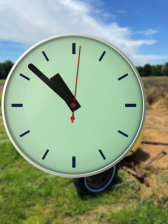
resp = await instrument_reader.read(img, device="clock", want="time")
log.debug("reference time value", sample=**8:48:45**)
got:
**10:52:01**
